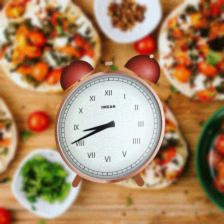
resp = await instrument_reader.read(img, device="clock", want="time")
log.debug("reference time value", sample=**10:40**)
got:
**8:41**
